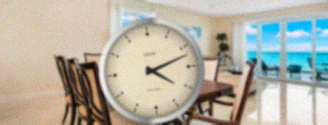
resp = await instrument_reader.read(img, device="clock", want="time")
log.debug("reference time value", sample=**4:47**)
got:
**4:12**
